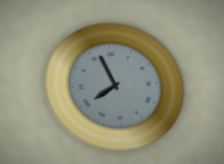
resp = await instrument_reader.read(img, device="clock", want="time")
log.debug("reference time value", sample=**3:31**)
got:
**7:57**
